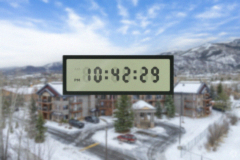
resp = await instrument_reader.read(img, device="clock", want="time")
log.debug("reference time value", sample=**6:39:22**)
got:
**10:42:29**
